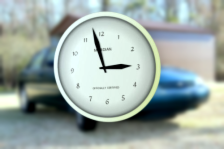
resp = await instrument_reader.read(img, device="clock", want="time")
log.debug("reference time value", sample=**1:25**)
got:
**2:58**
